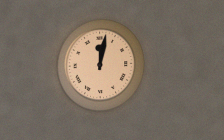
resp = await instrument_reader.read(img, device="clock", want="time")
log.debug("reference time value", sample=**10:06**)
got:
**12:02**
